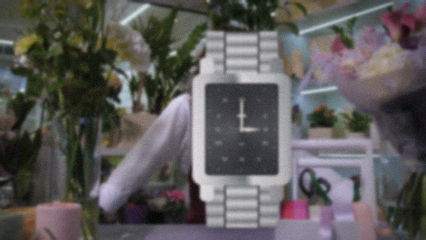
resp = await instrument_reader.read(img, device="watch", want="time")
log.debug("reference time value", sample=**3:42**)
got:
**3:00**
